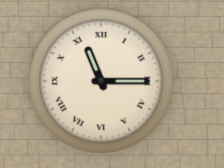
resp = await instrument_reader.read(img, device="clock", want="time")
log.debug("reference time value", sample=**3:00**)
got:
**11:15**
